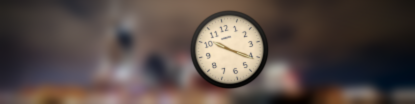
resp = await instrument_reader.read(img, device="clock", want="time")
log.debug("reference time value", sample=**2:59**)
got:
**10:21**
